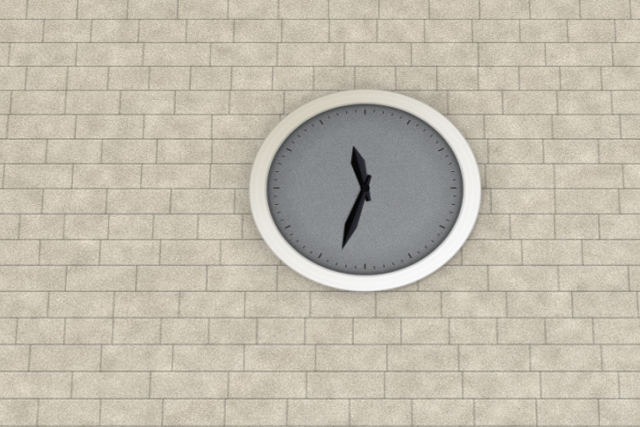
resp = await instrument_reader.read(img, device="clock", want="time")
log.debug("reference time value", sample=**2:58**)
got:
**11:33**
